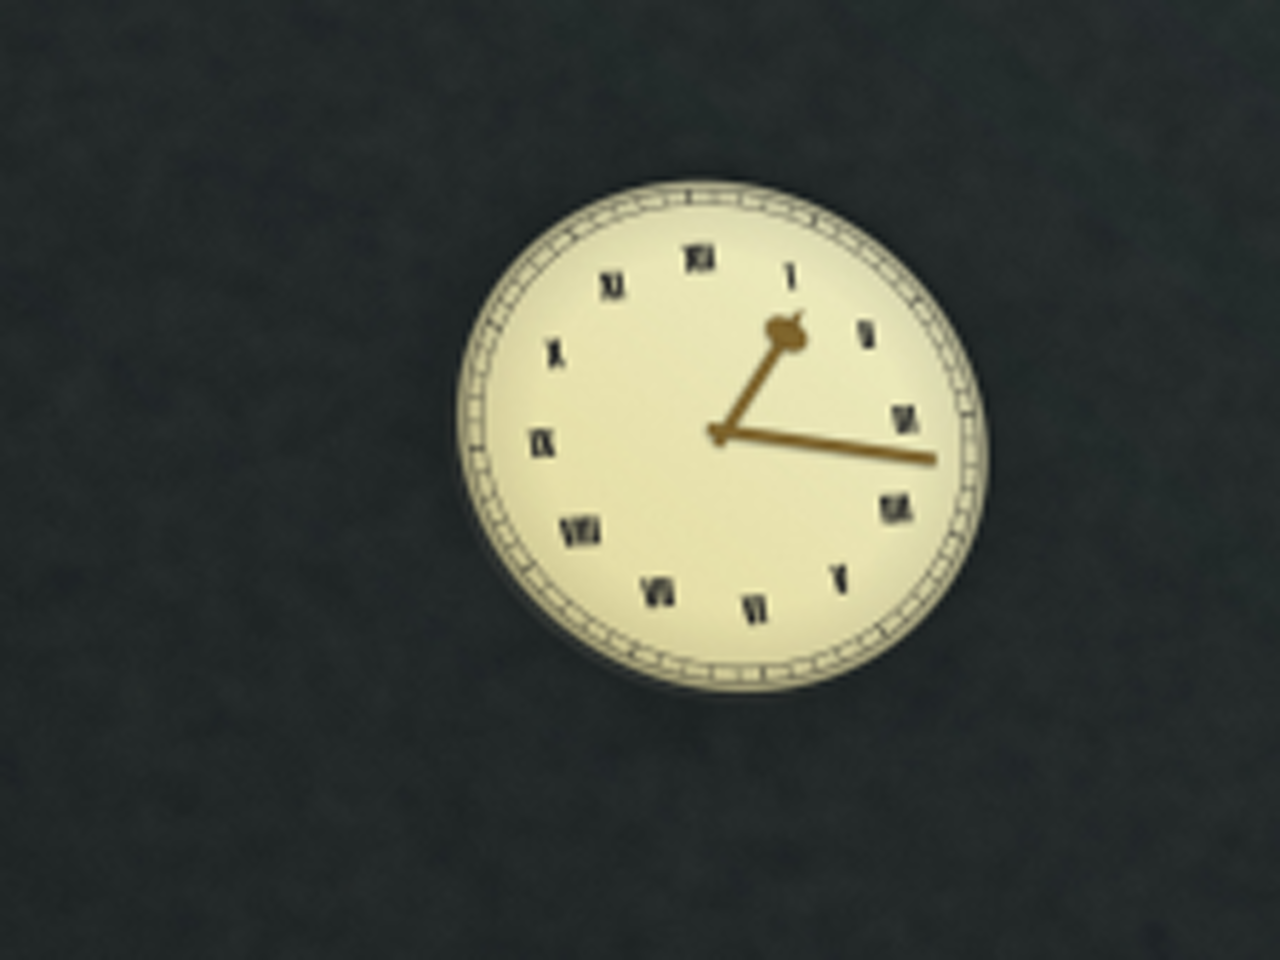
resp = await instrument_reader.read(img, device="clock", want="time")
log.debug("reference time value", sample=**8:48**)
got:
**1:17**
